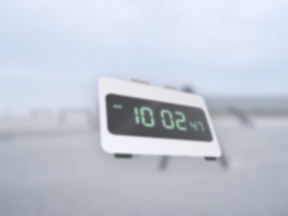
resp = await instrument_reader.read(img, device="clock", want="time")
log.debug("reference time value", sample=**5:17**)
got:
**10:02**
